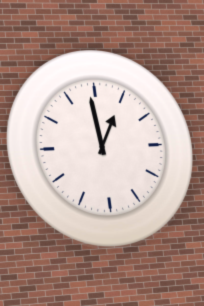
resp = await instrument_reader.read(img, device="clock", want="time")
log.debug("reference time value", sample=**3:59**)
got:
**12:59**
